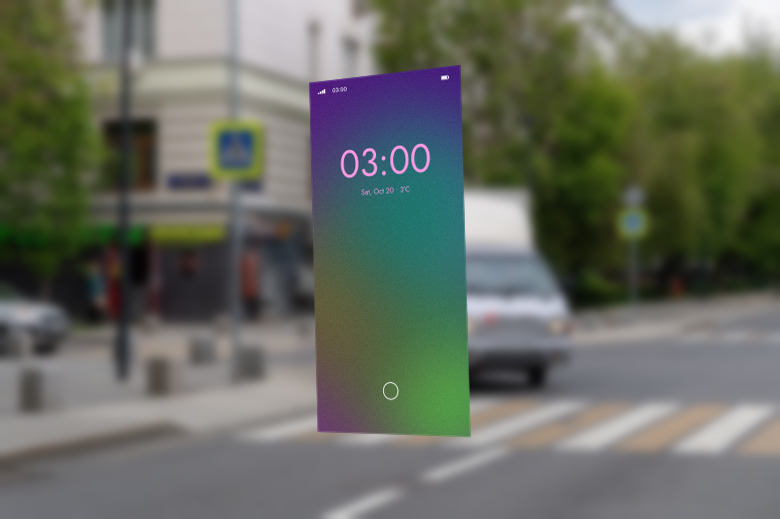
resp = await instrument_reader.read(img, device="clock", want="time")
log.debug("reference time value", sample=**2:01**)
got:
**3:00**
